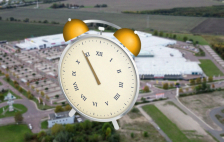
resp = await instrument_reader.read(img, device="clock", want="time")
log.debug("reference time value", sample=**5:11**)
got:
**10:54**
